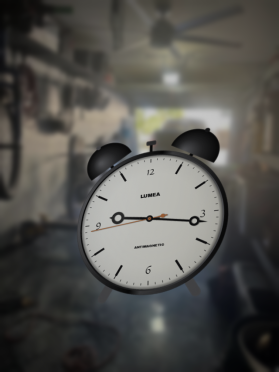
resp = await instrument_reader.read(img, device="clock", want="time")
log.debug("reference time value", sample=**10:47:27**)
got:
**9:16:44**
